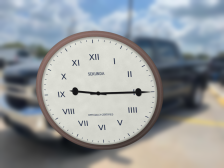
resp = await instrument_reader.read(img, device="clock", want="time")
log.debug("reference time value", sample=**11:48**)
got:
**9:15**
